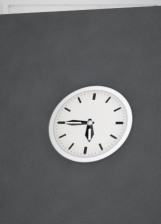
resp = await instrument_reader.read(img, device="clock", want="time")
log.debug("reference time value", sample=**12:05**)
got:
**5:45**
